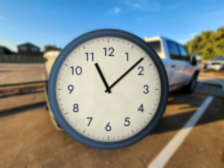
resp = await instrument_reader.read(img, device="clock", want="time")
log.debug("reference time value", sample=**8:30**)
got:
**11:08**
